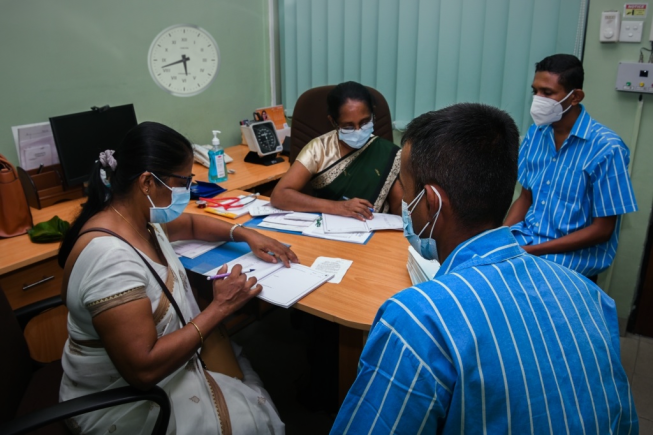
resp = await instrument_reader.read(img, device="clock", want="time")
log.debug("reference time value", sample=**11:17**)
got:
**5:42**
